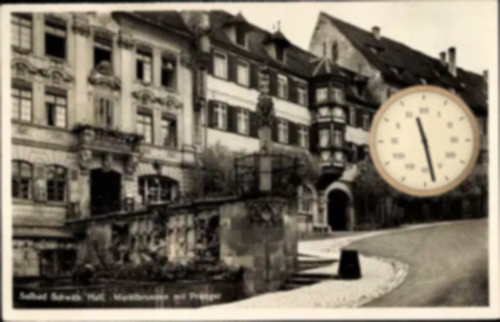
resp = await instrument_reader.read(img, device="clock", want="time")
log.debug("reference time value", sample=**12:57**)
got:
**11:28**
